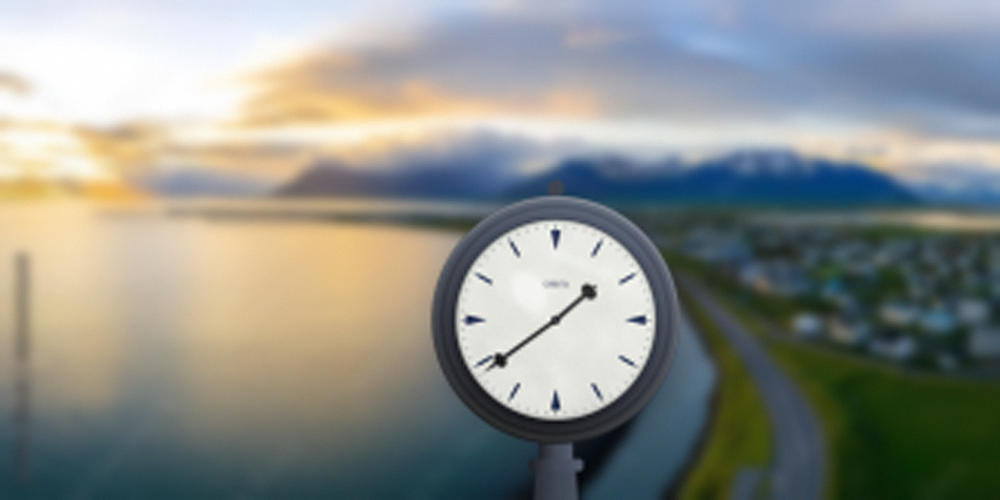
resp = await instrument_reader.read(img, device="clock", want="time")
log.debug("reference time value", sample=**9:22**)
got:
**1:39**
